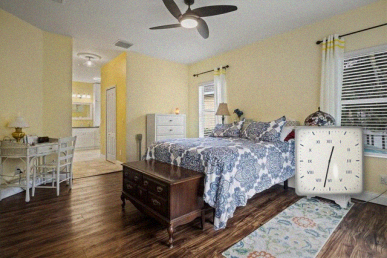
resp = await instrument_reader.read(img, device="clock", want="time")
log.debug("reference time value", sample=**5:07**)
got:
**12:32**
